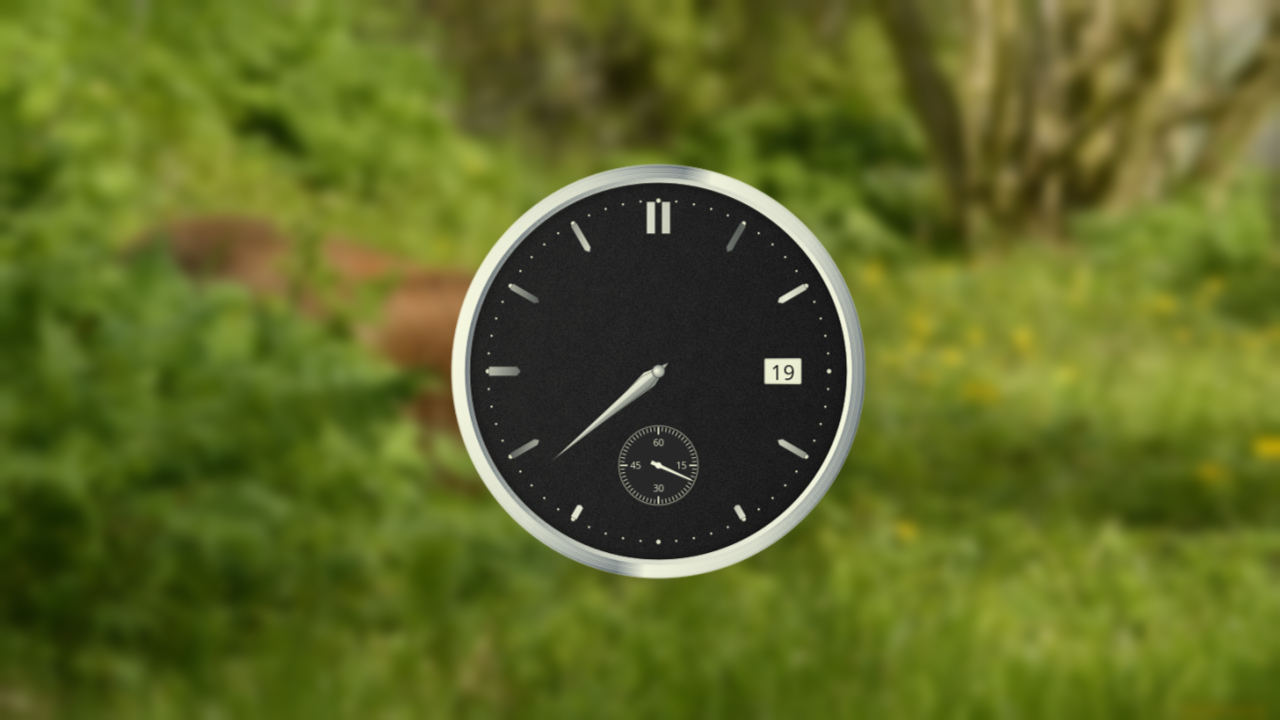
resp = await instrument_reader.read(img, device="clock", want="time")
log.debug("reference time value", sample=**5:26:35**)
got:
**7:38:19**
